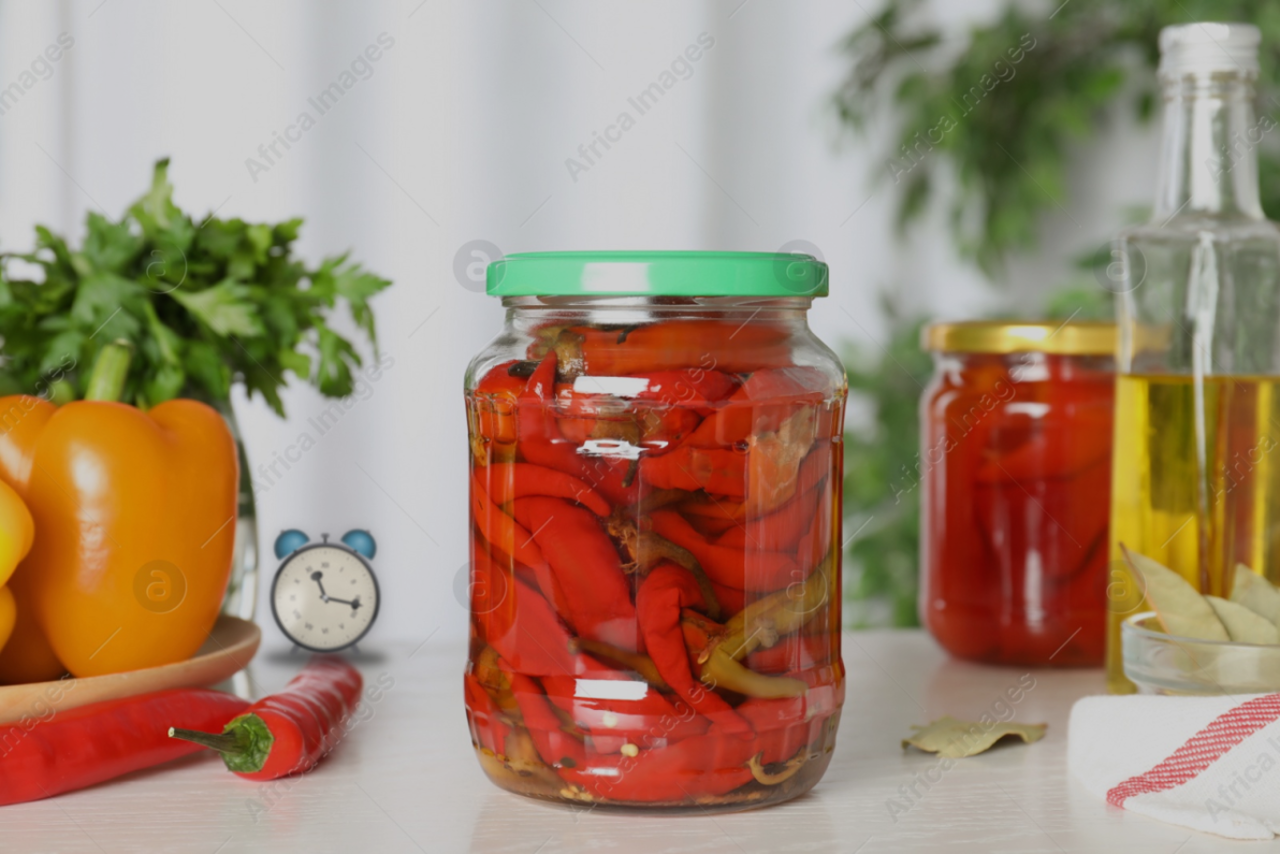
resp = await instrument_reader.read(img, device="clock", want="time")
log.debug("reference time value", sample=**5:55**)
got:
**11:17**
